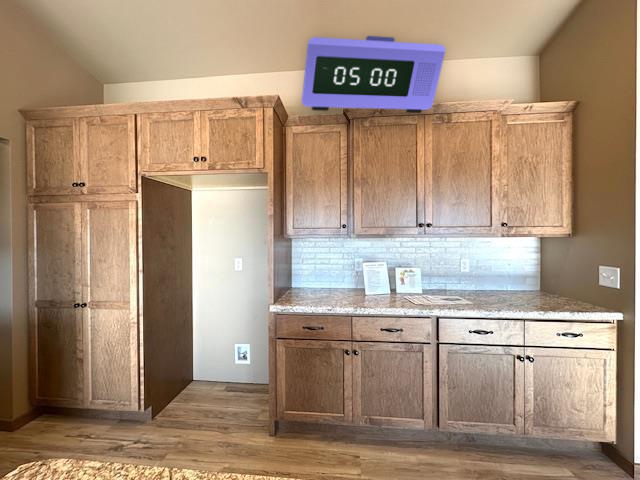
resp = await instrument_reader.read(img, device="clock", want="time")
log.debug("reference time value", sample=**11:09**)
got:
**5:00**
